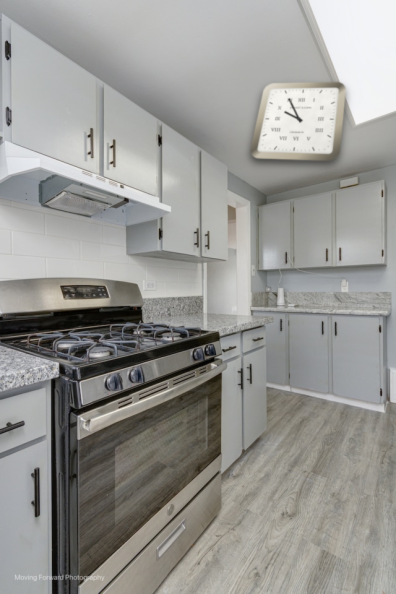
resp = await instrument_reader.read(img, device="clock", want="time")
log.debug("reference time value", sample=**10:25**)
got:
**9:55**
